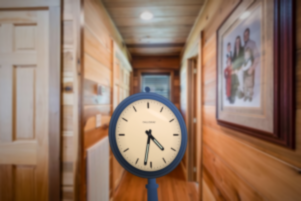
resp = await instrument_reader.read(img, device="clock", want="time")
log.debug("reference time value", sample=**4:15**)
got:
**4:32**
